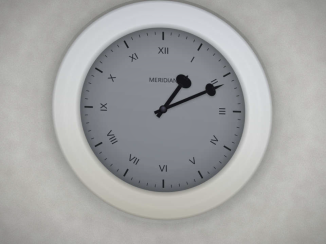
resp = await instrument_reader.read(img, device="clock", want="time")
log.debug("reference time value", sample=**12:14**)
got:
**1:11**
